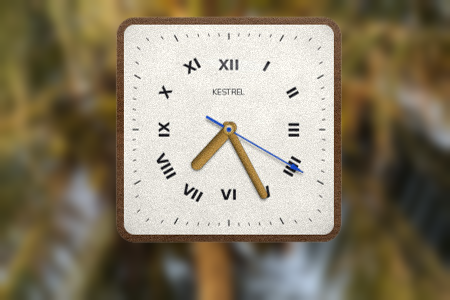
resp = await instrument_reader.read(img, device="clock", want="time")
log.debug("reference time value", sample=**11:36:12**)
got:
**7:25:20**
